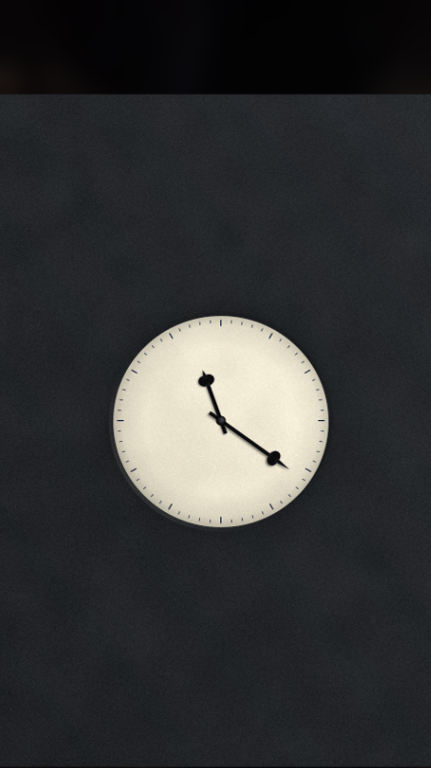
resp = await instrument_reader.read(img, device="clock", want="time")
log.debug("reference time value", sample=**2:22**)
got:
**11:21**
